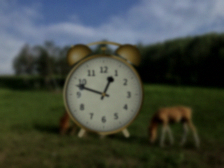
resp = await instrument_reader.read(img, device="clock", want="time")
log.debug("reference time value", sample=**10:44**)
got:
**12:48**
